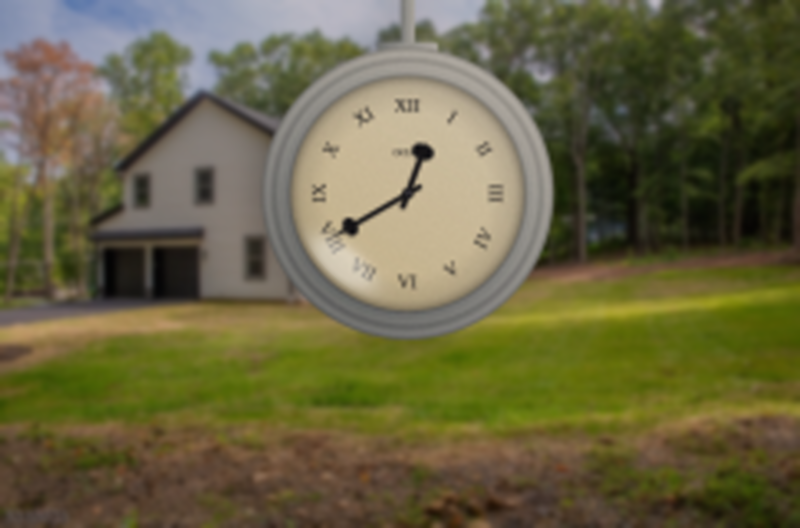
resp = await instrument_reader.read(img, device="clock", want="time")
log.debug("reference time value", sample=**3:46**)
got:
**12:40**
